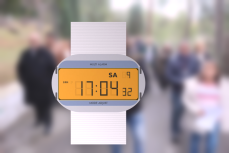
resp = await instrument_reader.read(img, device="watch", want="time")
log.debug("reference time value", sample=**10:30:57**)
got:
**17:04:32**
